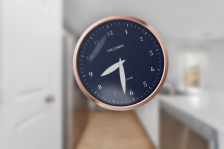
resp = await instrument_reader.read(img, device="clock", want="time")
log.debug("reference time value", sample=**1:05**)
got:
**8:32**
